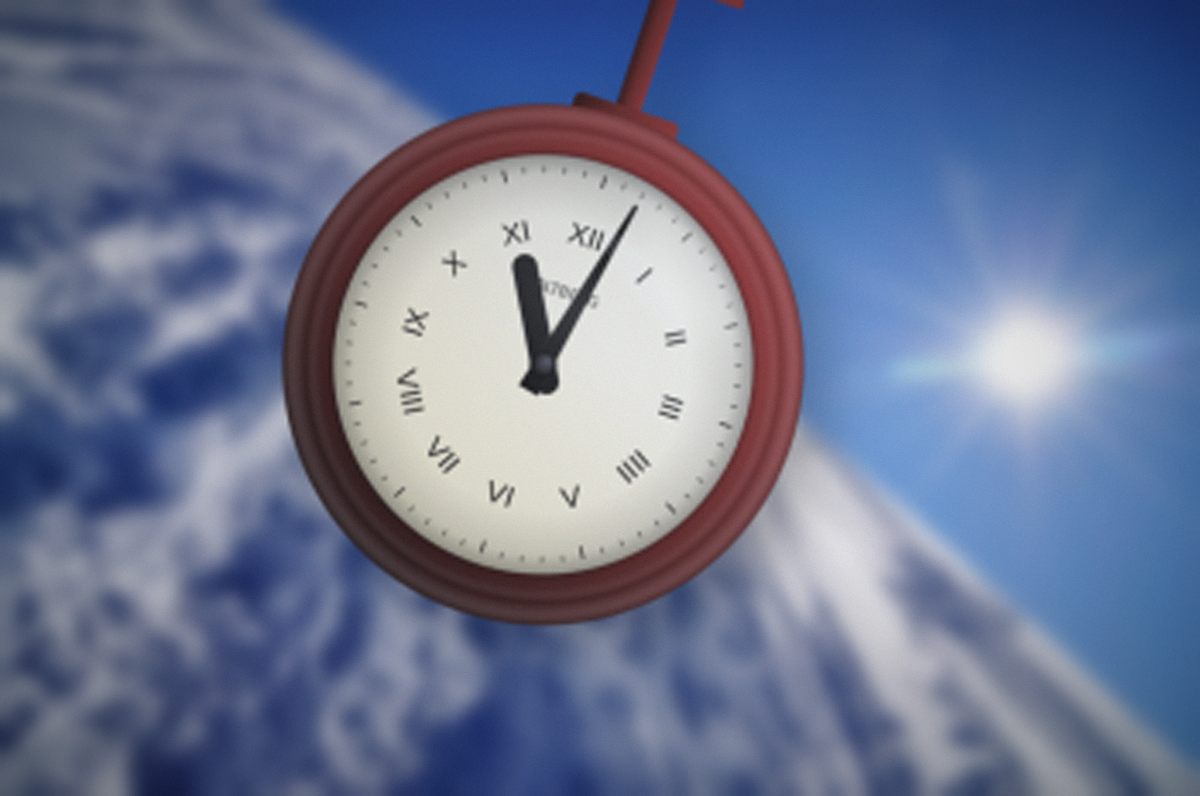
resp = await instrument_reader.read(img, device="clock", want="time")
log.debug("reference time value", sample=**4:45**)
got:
**11:02**
